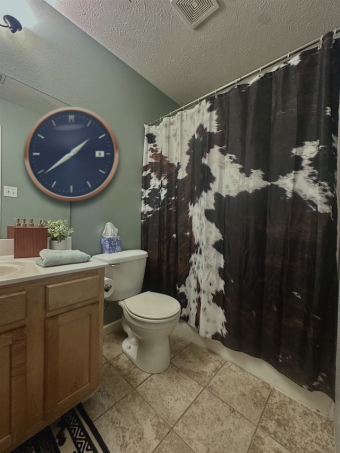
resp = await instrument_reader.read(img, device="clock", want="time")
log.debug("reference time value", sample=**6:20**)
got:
**1:39**
